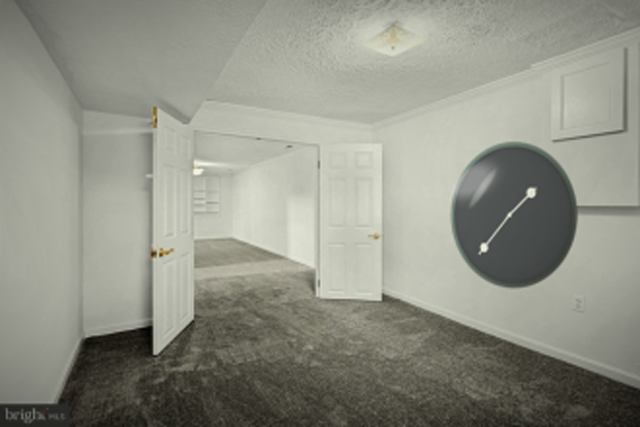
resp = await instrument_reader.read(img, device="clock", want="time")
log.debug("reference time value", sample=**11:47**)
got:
**1:37**
